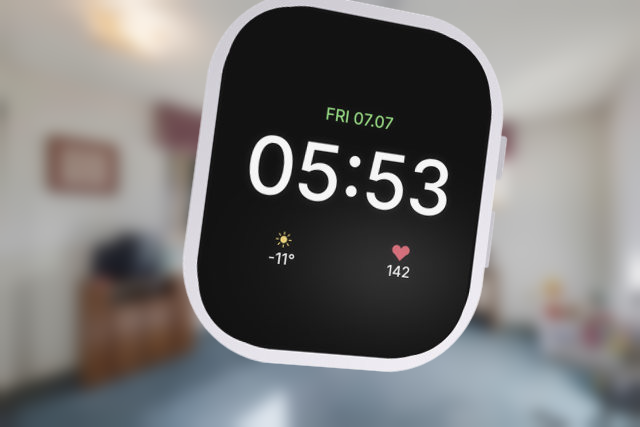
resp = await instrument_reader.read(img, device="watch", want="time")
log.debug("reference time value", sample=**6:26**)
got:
**5:53**
